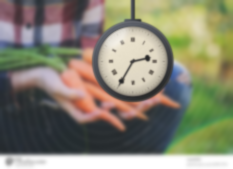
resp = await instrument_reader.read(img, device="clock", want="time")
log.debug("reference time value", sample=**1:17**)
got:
**2:35**
